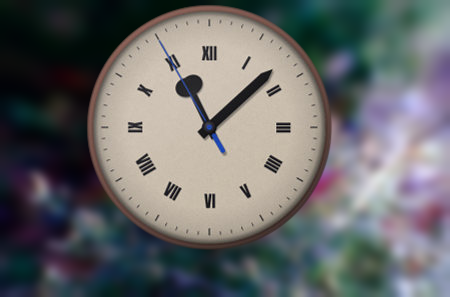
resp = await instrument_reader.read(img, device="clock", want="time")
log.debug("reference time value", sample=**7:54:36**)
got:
**11:07:55**
